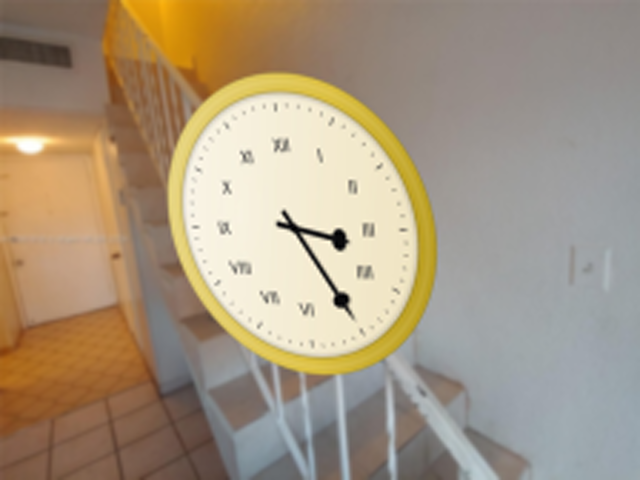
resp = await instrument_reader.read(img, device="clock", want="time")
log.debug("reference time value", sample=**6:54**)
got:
**3:25**
